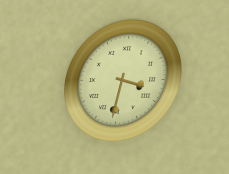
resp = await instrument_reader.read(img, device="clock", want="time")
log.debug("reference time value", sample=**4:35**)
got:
**3:31**
